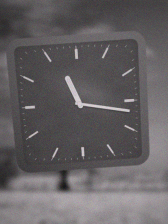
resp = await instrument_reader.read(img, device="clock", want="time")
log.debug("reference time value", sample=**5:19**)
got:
**11:17**
